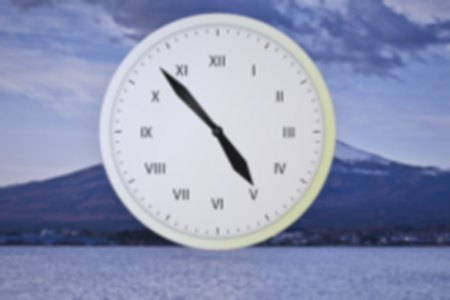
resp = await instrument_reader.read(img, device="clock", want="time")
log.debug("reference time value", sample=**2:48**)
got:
**4:53**
